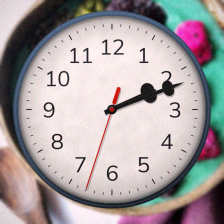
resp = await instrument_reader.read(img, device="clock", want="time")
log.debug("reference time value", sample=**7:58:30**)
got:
**2:11:33**
